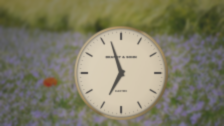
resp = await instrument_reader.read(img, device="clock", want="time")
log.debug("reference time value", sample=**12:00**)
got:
**6:57**
